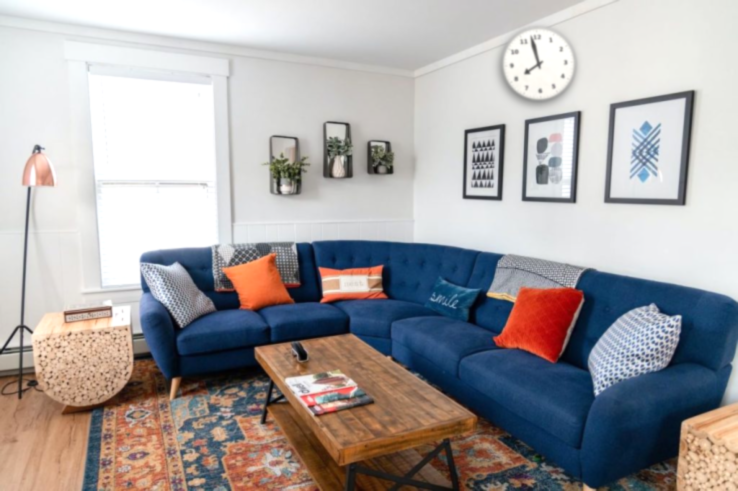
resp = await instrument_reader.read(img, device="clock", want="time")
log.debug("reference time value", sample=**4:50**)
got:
**7:58**
